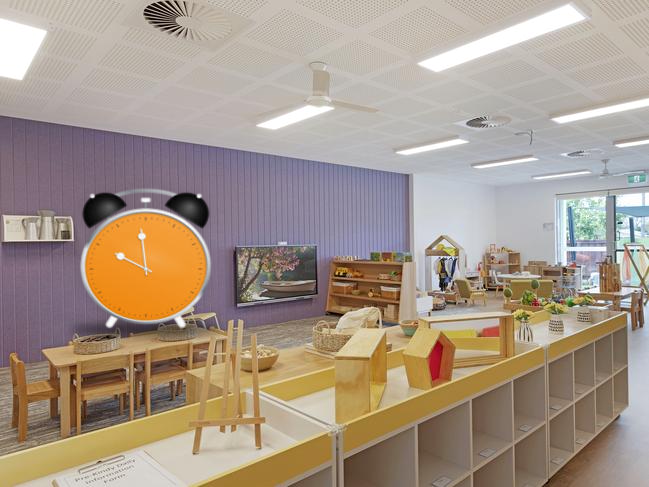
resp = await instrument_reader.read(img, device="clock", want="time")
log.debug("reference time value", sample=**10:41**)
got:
**9:59**
